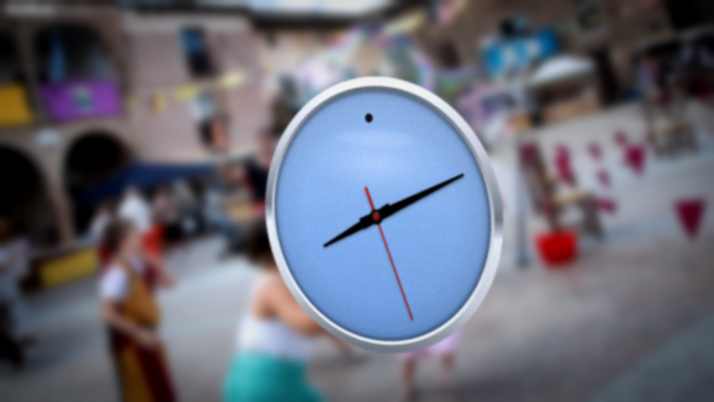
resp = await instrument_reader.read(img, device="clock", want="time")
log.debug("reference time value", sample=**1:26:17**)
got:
**8:11:27**
